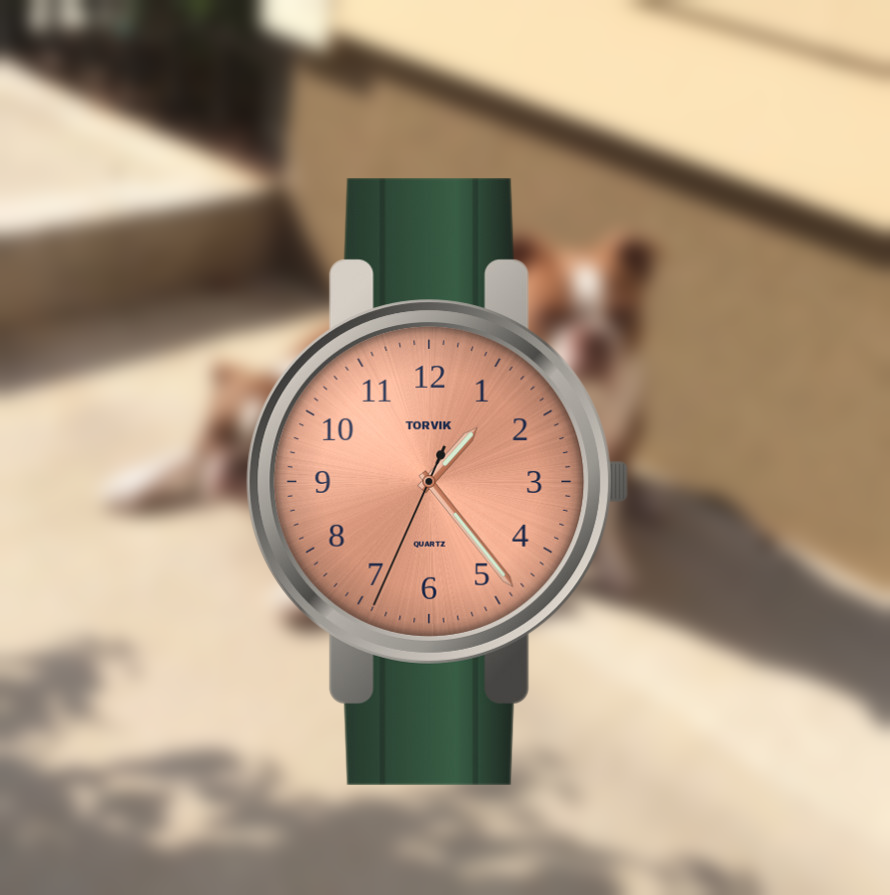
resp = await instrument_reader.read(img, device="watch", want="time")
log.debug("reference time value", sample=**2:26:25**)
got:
**1:23:34**
